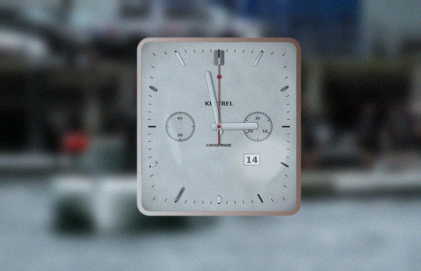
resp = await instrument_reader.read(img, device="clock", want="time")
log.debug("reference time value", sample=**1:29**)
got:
**2:58**
